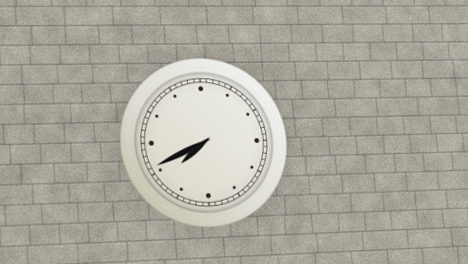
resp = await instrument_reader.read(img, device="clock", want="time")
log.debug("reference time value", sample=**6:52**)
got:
**7:41**
